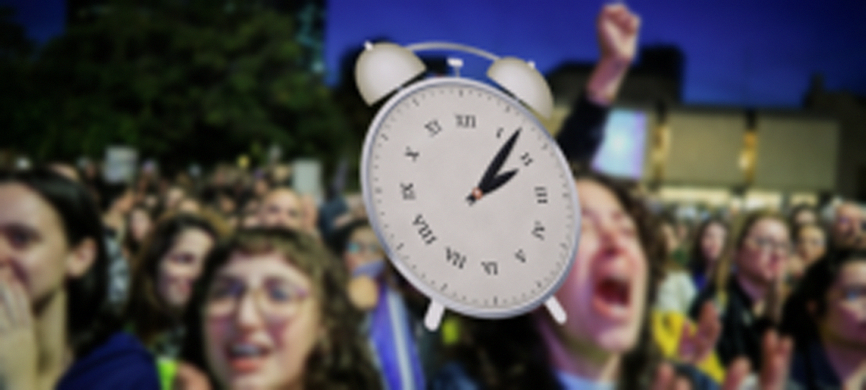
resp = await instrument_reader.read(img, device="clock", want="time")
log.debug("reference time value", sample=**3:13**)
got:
**2:07**
